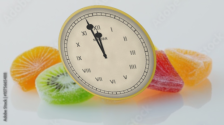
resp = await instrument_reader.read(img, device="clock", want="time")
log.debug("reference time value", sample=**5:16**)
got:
**11:58**
